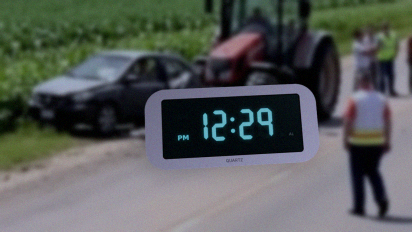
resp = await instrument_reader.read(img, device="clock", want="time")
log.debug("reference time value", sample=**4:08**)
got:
**12:29**
